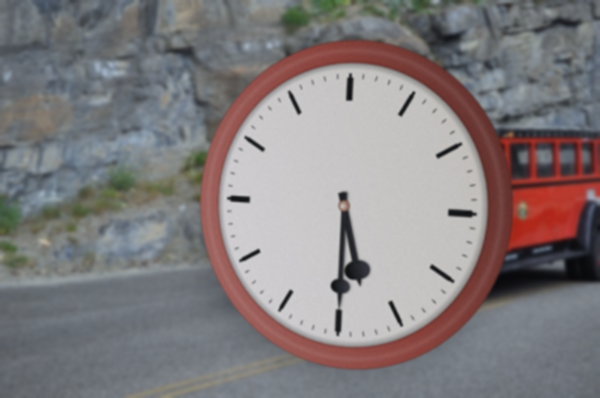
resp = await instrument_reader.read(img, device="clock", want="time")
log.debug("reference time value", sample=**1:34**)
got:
**5:30**
